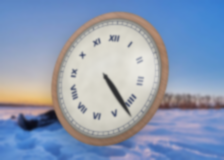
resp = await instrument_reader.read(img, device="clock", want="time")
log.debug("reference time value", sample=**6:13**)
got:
**4:22**
